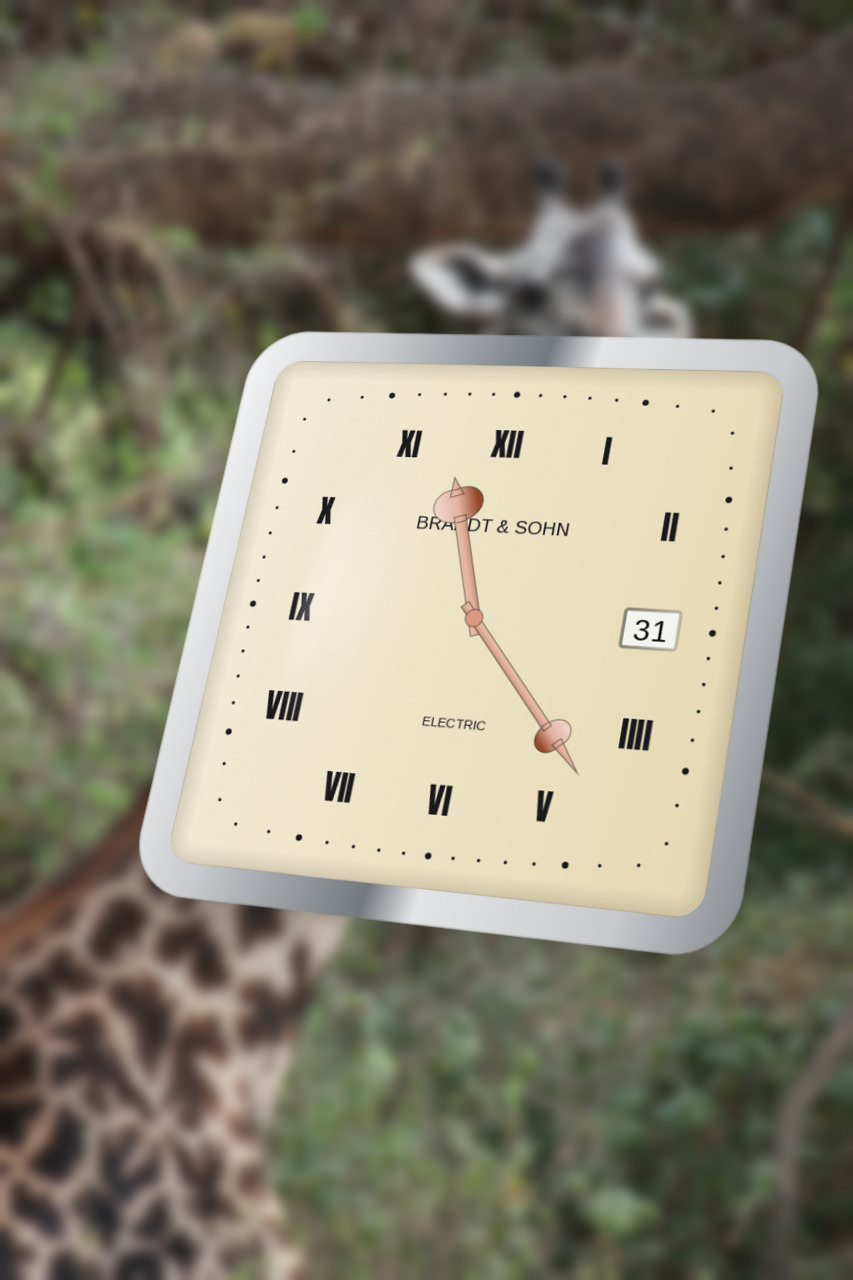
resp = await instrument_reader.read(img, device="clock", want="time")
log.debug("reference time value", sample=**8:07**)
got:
**11:23**
